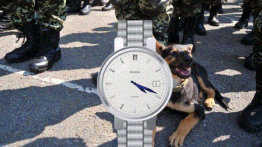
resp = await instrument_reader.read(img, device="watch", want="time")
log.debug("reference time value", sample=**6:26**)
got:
**4:19**
